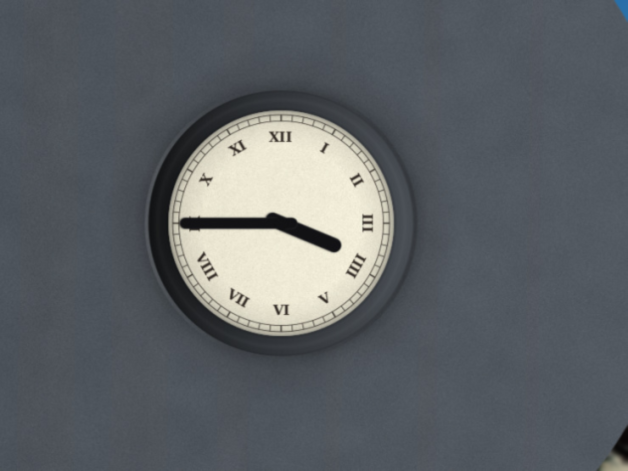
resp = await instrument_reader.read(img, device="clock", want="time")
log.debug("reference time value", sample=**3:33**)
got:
**3:45**
